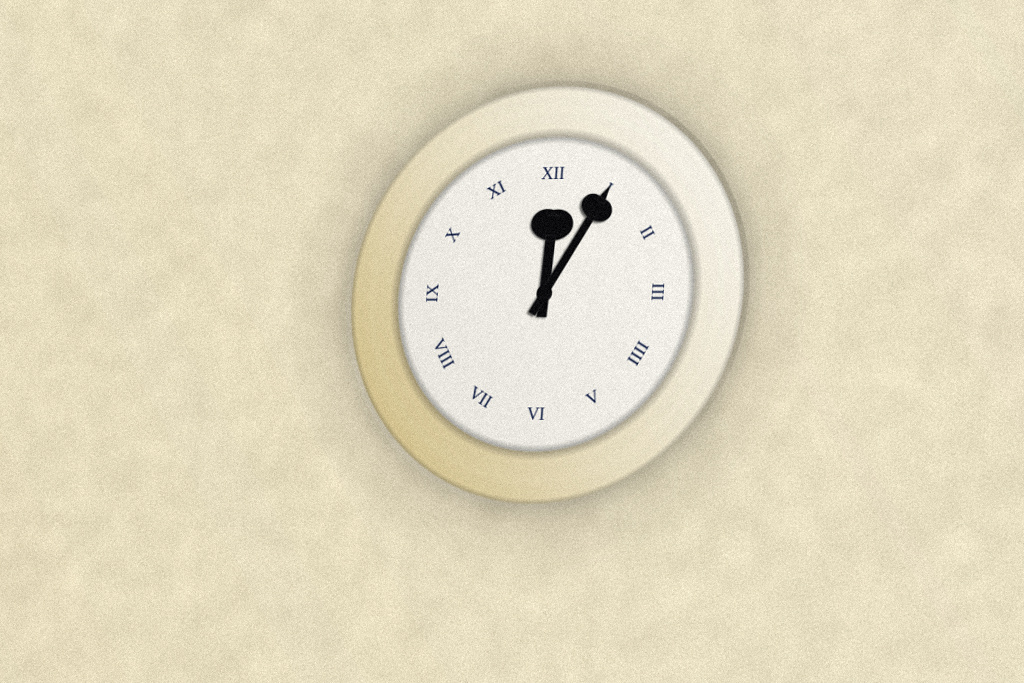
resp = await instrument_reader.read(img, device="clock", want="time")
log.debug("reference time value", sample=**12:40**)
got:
**12:05**
